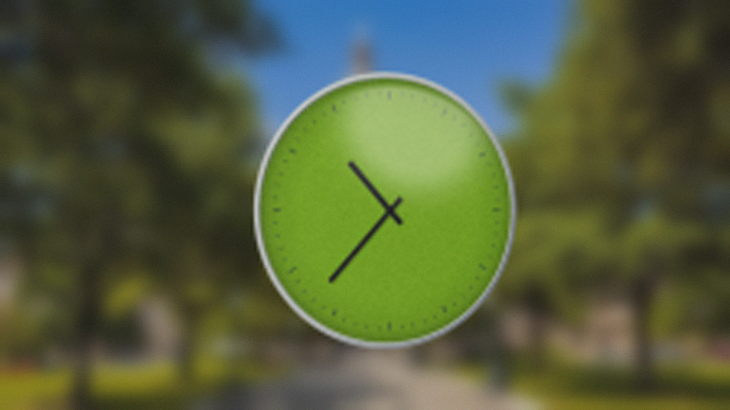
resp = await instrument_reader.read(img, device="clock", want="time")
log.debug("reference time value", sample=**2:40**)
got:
**10:37**
